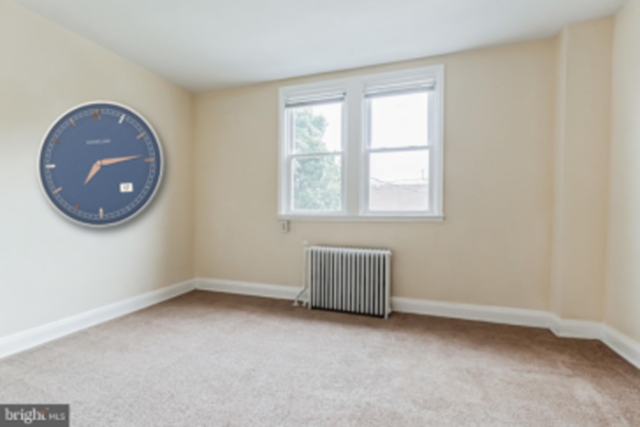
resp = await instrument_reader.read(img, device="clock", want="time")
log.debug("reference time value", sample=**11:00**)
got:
**7:14**
